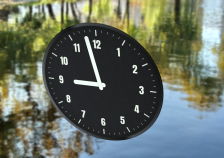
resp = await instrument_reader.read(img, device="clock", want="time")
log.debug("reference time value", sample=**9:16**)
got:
**8:58**
